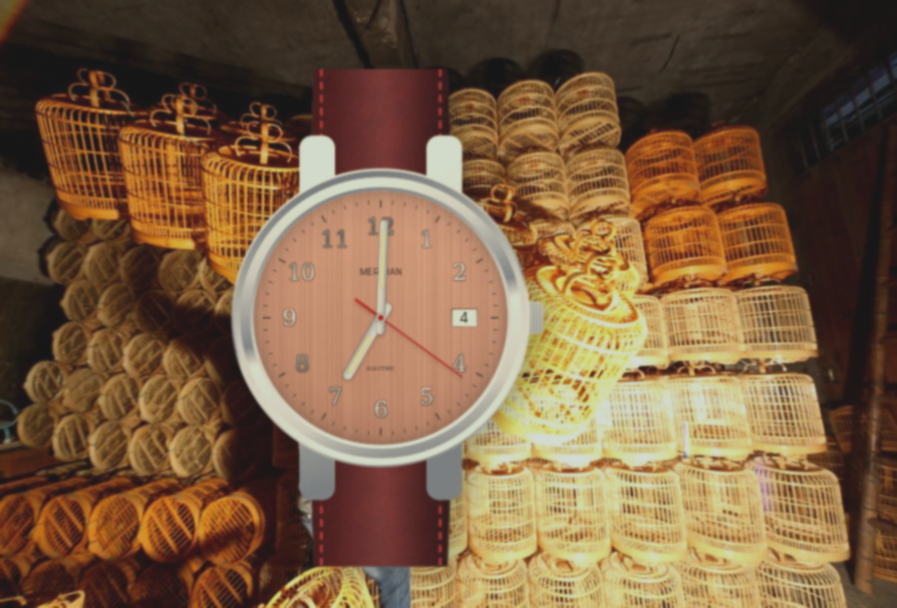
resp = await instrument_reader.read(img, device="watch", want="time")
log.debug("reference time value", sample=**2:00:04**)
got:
**7:00:21**
